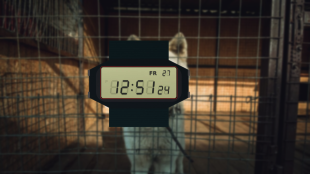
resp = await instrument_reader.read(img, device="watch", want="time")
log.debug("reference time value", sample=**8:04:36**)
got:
**12:51:24**
